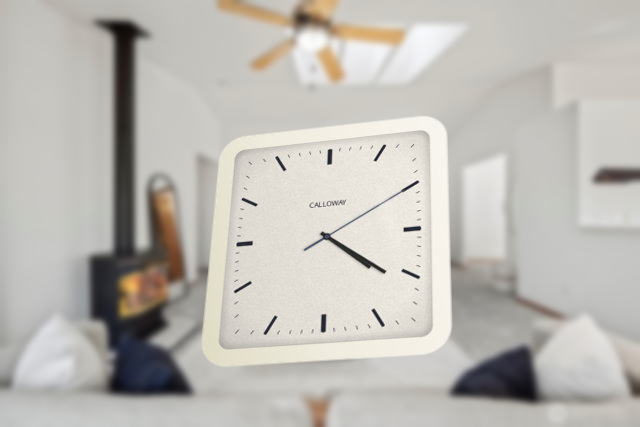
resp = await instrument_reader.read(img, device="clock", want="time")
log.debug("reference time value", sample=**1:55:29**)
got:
**4:21:10**
